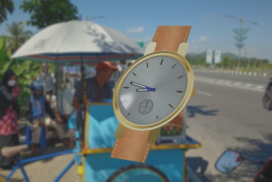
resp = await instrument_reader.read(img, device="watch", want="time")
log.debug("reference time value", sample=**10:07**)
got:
**8:47**
